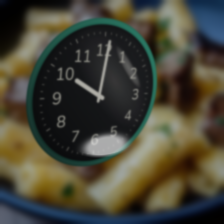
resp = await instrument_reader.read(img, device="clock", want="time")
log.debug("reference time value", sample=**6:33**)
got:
**10:01**
